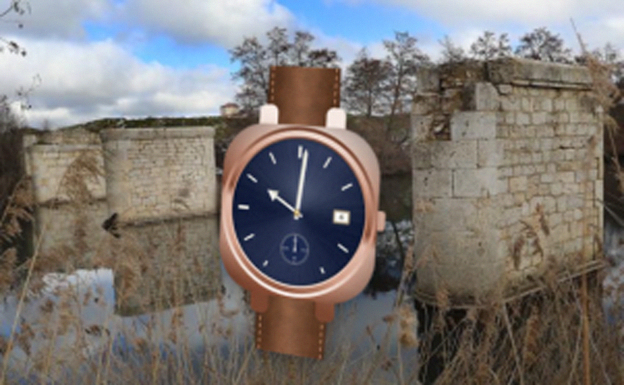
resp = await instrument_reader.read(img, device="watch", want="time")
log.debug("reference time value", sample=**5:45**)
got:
**10:01**
